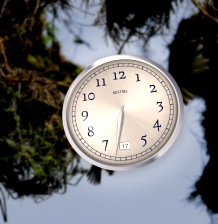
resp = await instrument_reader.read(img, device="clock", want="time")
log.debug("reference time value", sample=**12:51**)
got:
**6:32**
